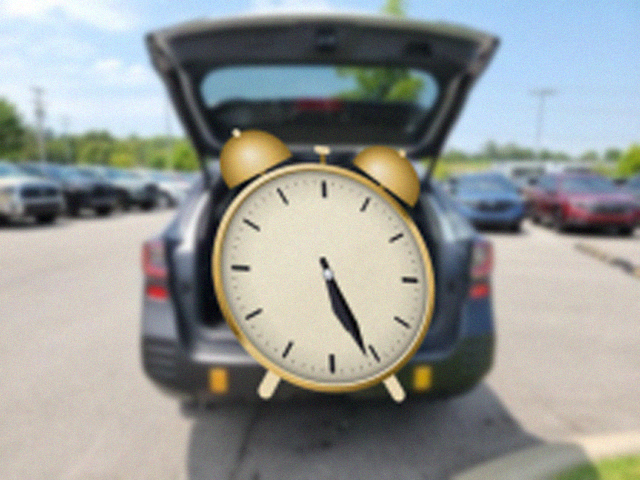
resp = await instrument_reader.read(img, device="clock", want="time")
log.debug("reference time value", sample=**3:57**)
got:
**5:26**
